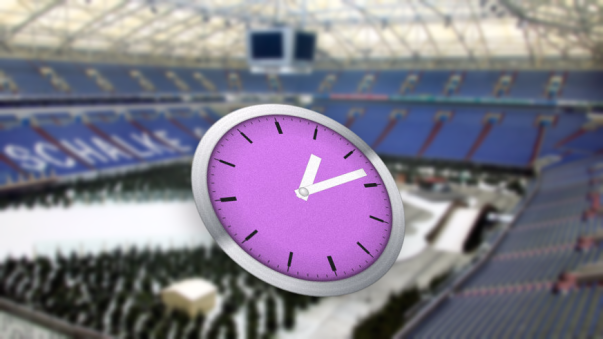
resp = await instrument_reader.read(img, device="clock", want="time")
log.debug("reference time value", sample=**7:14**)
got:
**1:13**
